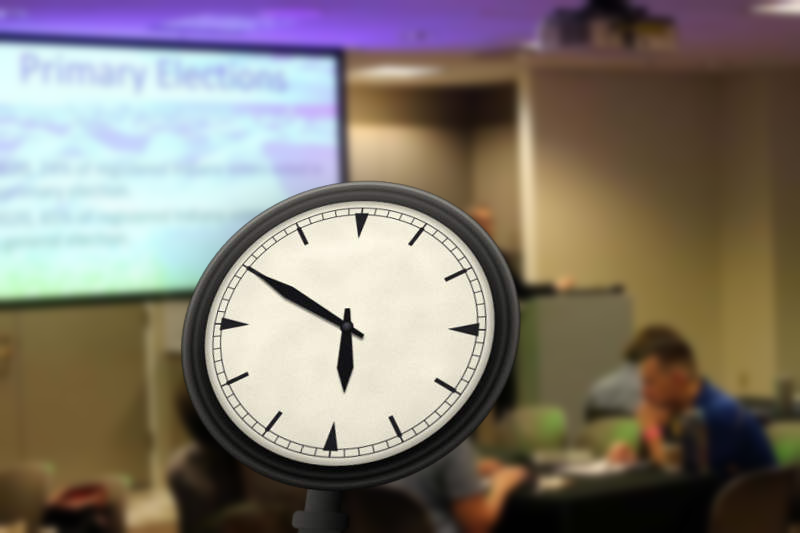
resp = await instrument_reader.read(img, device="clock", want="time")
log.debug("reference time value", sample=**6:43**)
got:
**5:50**
